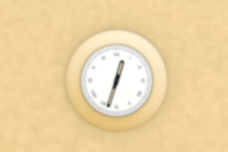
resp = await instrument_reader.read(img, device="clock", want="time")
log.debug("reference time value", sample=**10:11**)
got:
**12:33**
